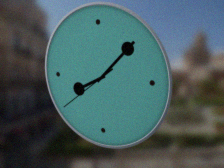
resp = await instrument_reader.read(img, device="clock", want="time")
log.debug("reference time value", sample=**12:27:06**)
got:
**8:07:39**
